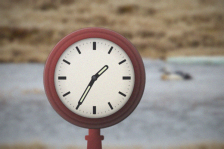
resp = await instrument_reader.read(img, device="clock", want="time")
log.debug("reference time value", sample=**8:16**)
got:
**1:35**
